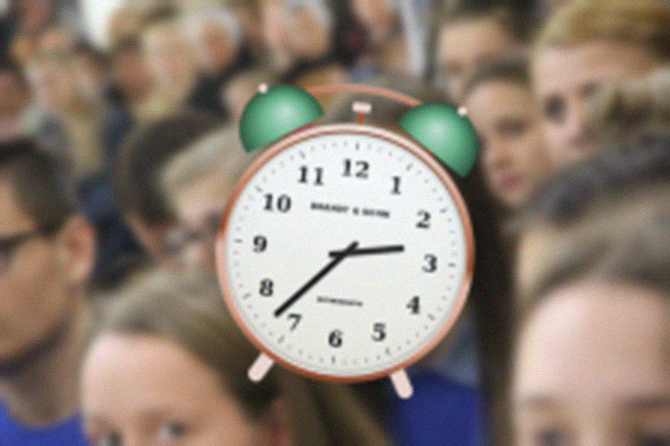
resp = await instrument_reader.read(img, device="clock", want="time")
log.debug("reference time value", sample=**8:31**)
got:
**2:37**
